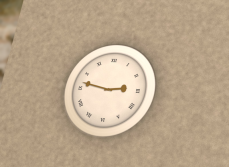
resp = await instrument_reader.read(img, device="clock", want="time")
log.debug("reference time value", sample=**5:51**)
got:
**2:47**
